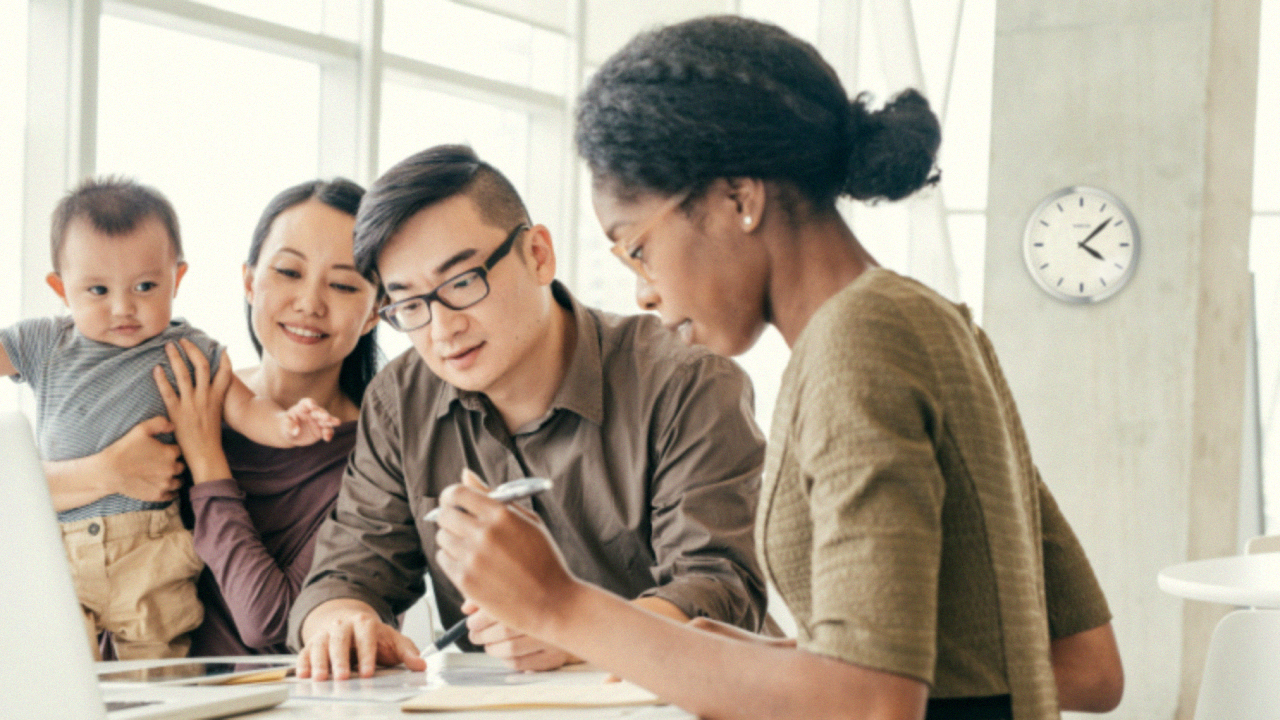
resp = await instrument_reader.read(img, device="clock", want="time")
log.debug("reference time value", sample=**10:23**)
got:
**4:08**
